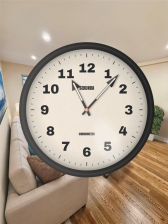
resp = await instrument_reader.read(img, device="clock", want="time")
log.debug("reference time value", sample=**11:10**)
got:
**11:07**
